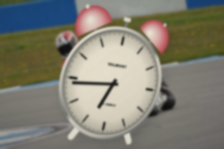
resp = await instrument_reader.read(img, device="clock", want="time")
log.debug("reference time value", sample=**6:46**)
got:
**6:44**
